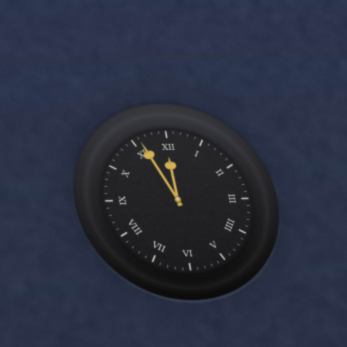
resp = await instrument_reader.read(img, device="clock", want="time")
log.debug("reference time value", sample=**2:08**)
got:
**11:56**
